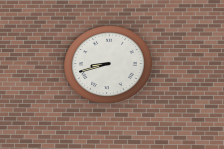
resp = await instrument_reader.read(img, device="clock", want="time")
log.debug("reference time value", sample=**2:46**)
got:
**8:42**
